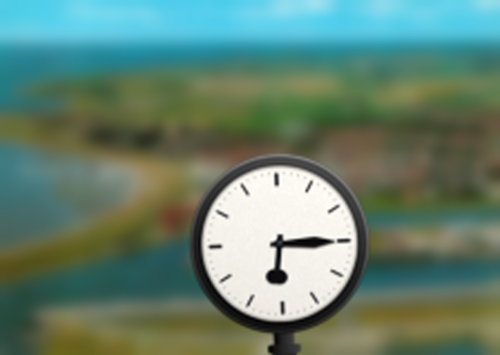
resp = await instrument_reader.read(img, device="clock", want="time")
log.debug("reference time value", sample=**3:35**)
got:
**6:15**
